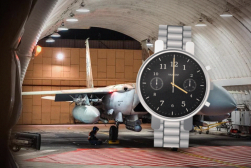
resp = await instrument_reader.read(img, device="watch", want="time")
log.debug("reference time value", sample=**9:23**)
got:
**4:00**
